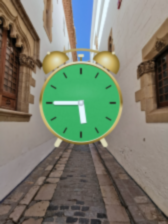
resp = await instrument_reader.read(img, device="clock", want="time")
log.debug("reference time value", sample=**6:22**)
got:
**5:45**
